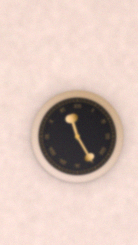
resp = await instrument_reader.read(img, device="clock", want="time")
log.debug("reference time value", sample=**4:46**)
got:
**11:25**
